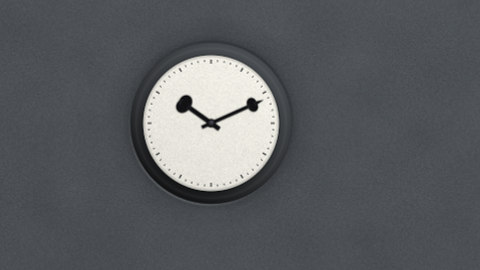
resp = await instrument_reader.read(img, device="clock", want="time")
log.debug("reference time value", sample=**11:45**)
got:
**10:11**
